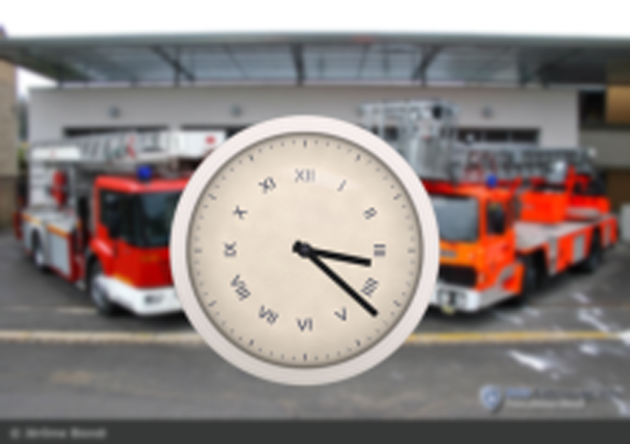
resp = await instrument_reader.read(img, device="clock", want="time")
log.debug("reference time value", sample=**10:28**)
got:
**3:22**
